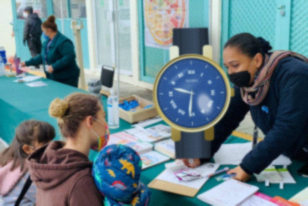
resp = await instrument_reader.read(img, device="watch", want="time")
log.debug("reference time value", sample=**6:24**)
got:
**9:31**
